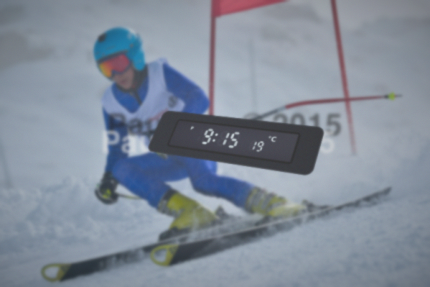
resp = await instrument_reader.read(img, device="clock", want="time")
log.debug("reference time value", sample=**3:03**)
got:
**9:15**
